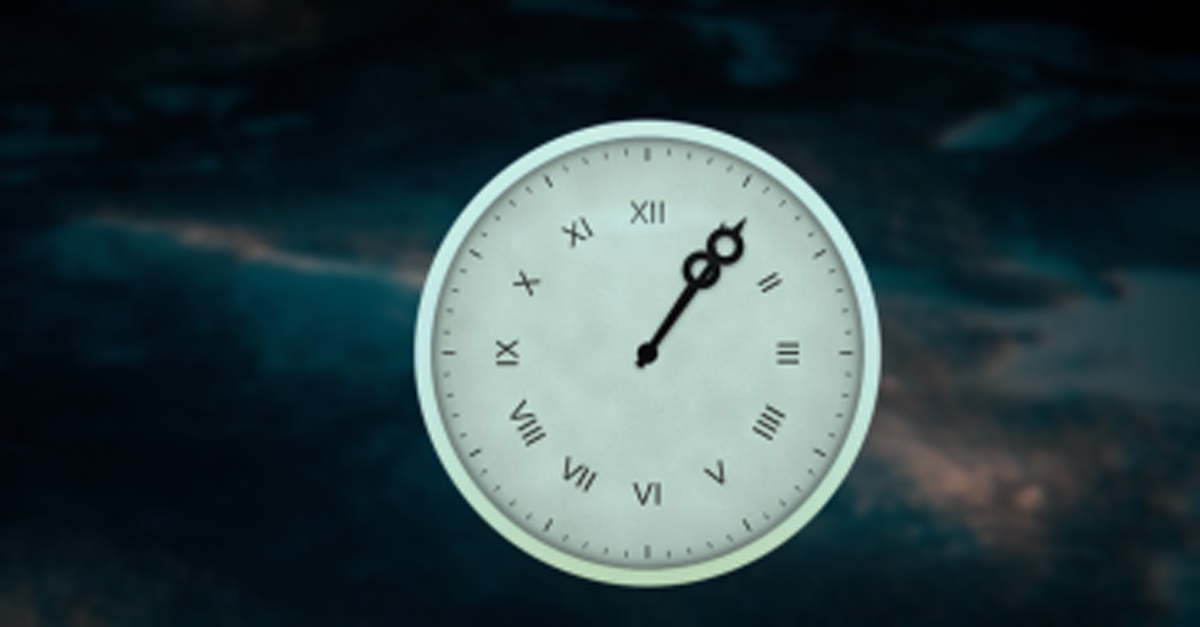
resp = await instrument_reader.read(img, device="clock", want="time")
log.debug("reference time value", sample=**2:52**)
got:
**1:06**
